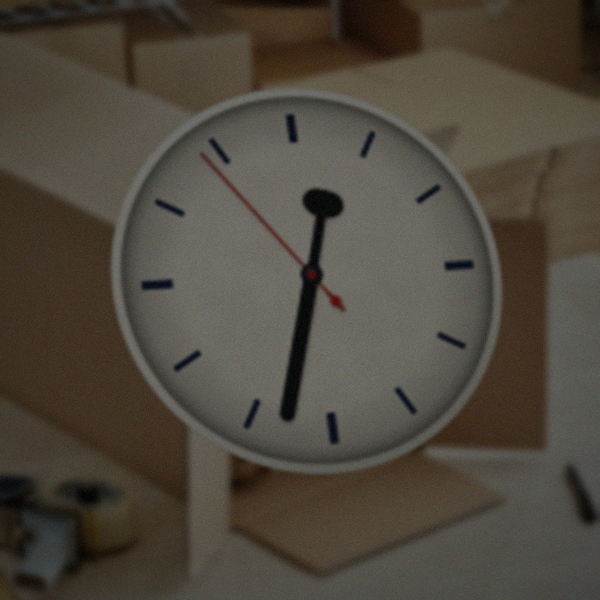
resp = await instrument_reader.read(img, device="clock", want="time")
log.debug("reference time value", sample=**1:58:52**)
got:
**12:32:54**
